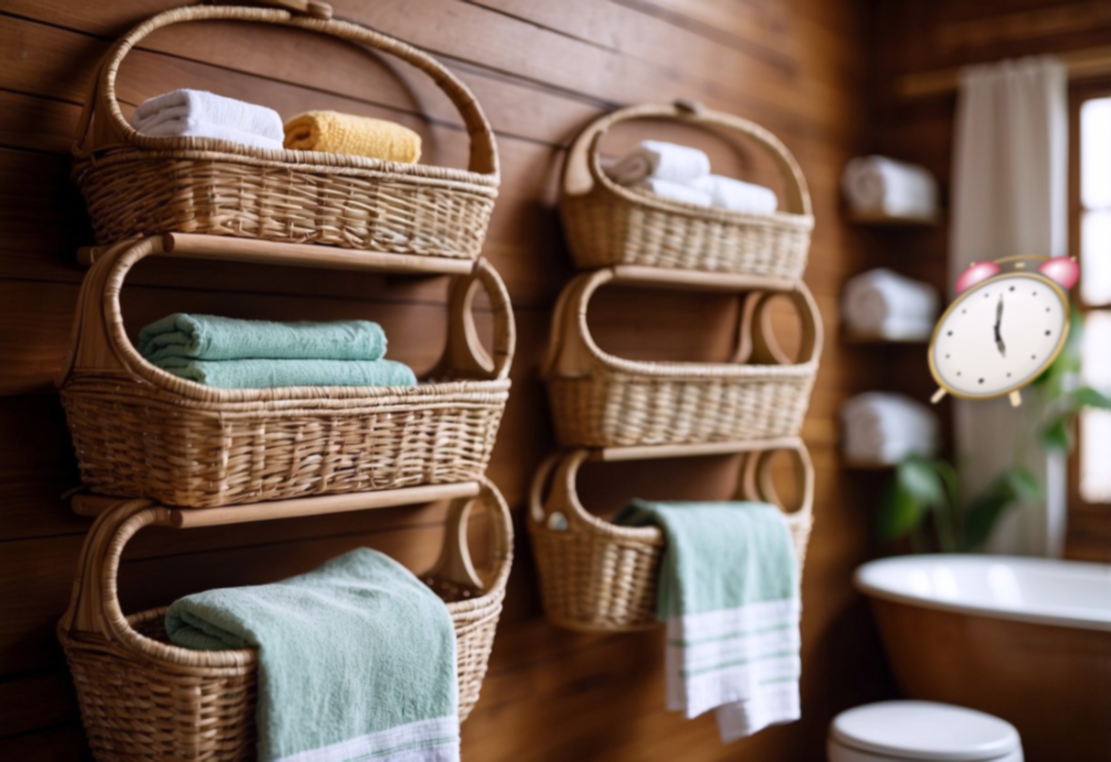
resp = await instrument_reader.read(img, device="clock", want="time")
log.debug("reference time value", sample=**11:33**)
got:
**4:58**
